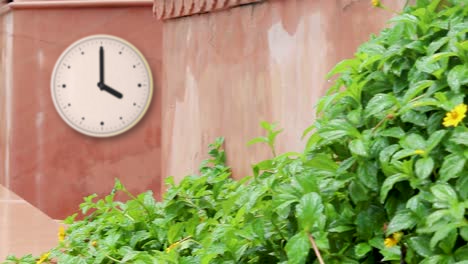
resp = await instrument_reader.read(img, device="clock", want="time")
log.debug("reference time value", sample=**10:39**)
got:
**4:00**
